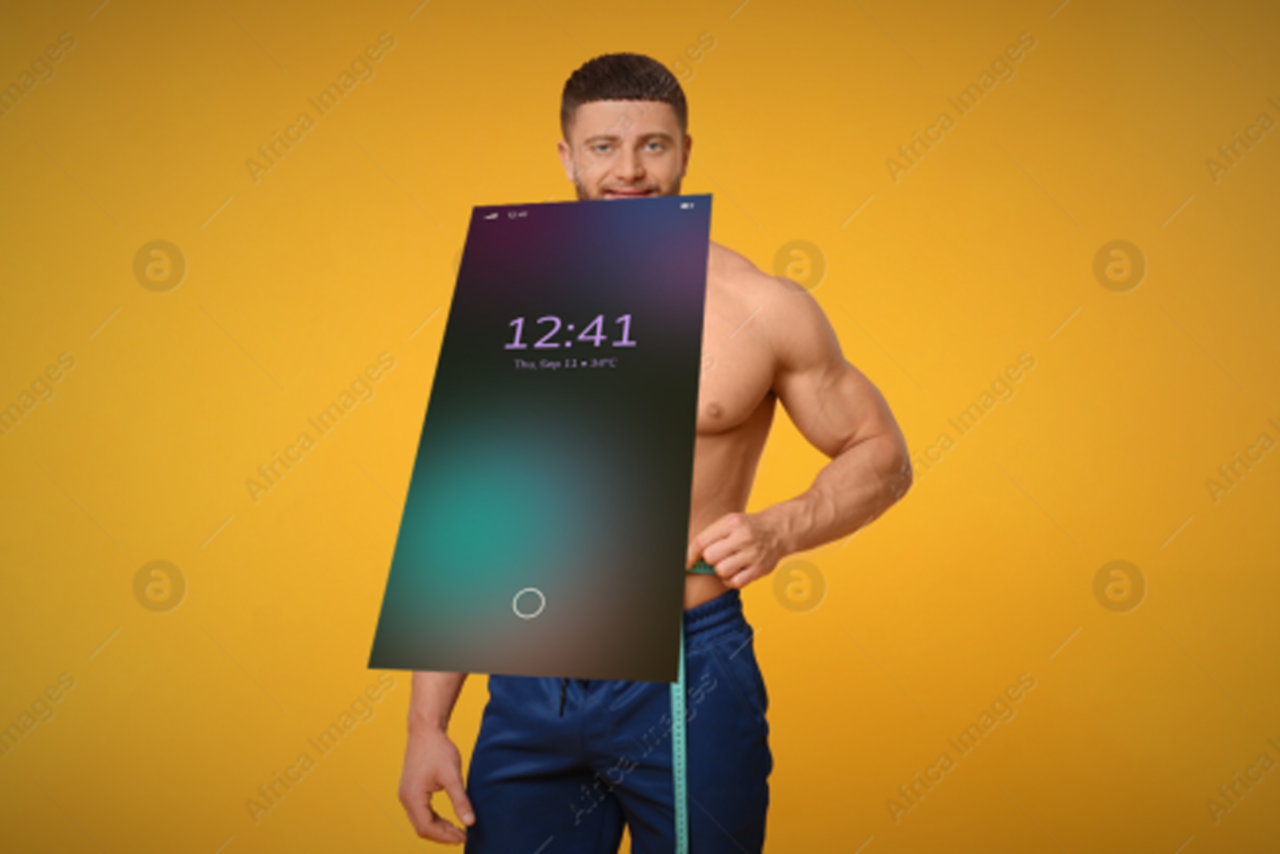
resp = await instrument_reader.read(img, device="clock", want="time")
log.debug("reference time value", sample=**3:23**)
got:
**12:41**
